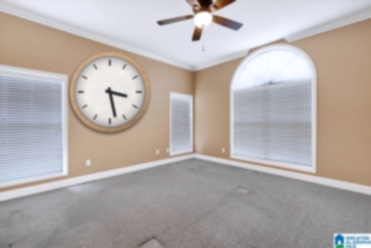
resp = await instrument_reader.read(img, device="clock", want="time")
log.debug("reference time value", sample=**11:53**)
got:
**3:28**
